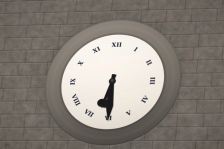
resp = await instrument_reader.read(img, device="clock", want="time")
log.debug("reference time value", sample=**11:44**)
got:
**6:30**
